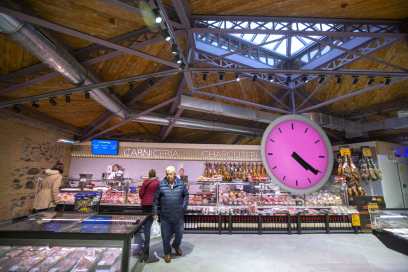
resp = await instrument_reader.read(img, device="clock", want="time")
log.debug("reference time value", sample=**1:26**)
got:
**4:21**
